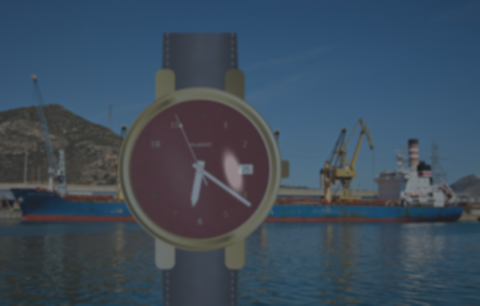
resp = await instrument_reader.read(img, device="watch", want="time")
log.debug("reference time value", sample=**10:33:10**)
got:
**6:20:56**
